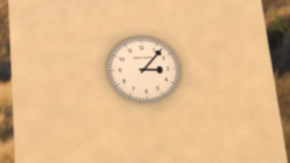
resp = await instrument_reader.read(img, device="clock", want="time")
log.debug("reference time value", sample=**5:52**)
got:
**3:07**
